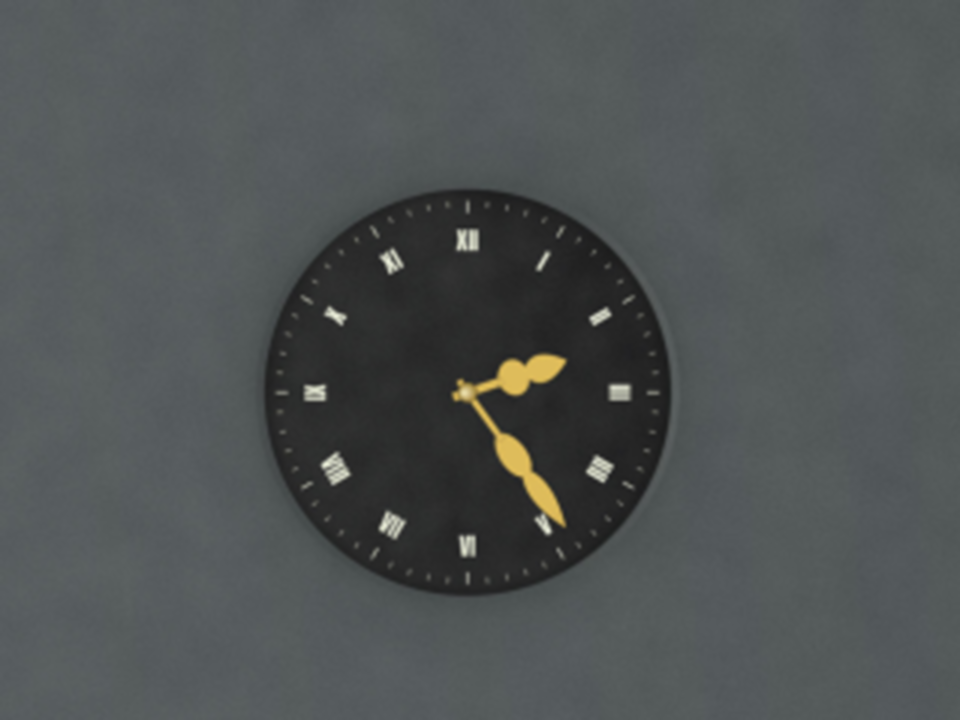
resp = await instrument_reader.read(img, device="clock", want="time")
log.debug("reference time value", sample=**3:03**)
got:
**2:24**
